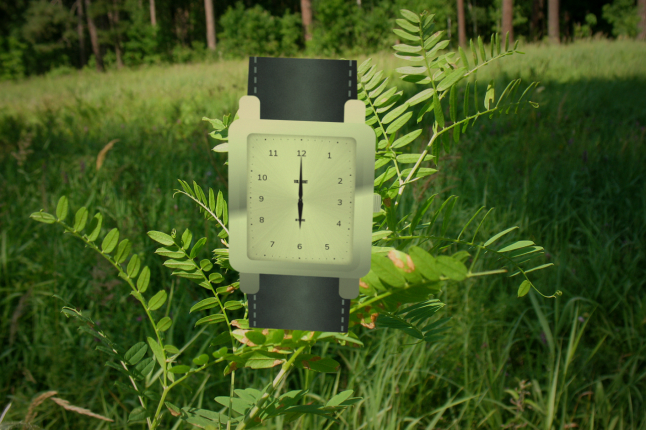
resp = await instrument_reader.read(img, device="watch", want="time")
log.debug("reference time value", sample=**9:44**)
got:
**6:00**
